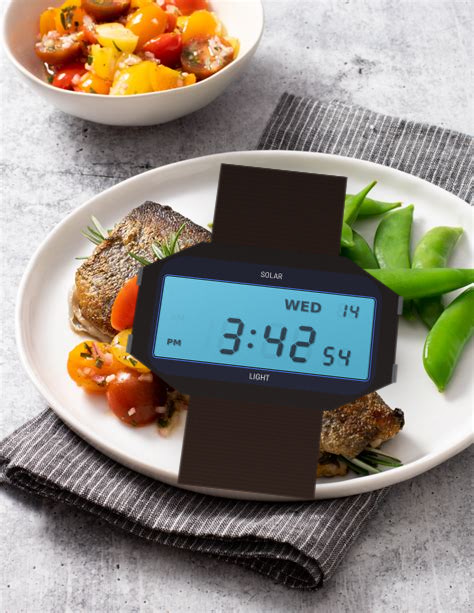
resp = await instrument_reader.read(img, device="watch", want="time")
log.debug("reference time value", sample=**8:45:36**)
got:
**3:42:54**
